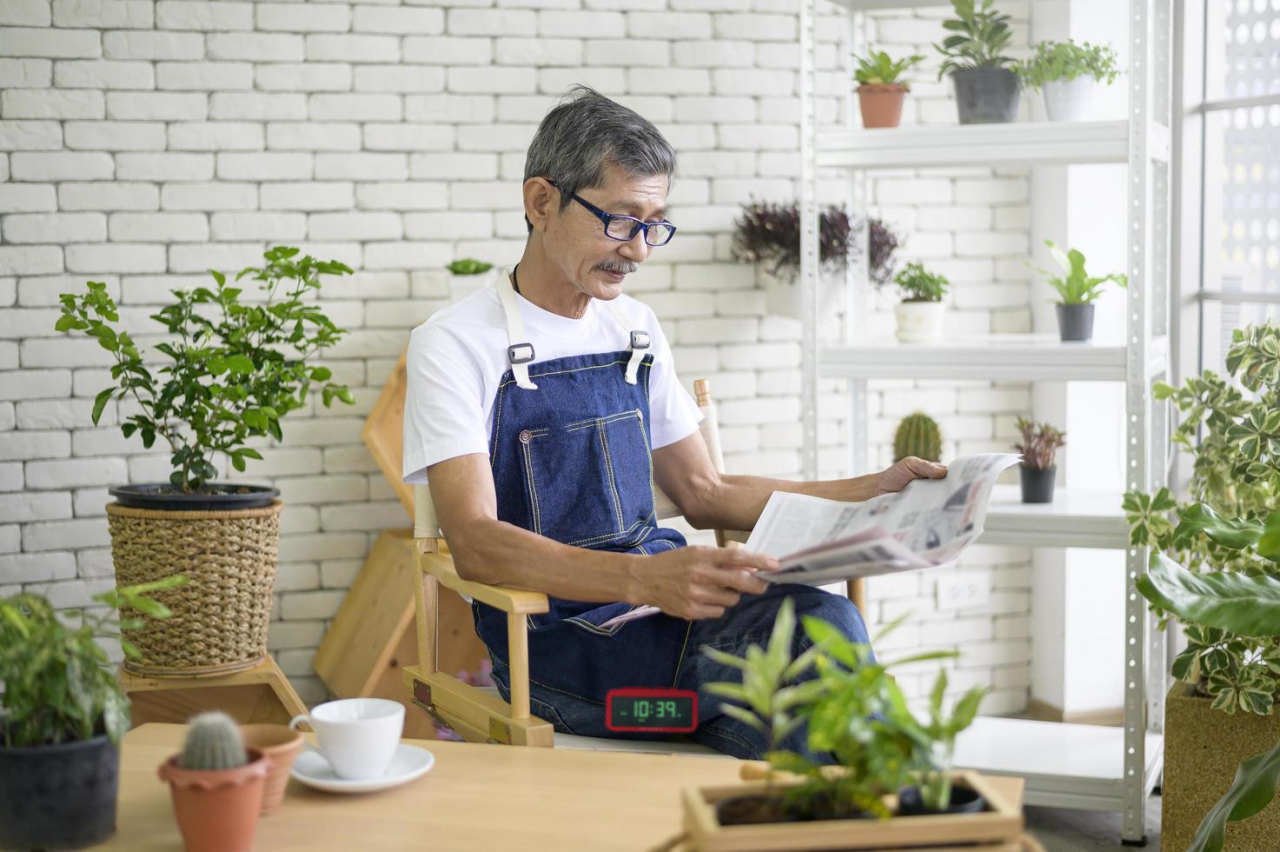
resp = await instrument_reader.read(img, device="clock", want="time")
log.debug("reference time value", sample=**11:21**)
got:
**10:39**
